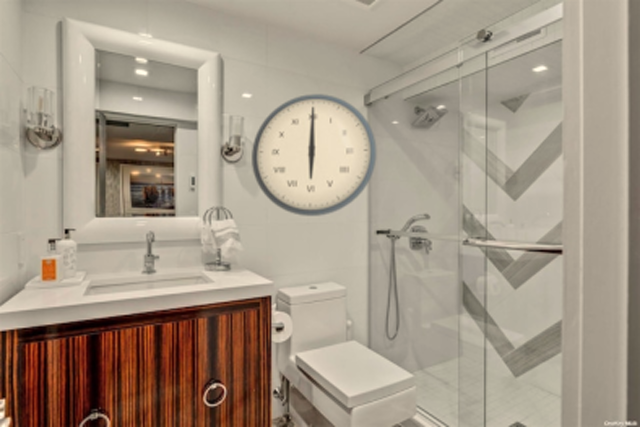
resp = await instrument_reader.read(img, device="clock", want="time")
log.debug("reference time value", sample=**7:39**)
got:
**6:00**
